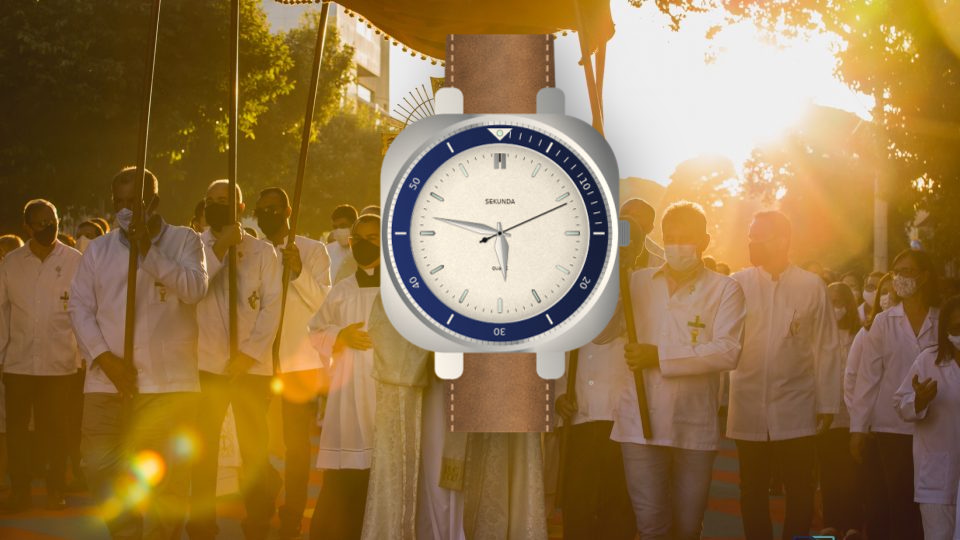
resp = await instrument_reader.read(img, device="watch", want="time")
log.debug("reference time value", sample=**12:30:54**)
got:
**5:47:11**
